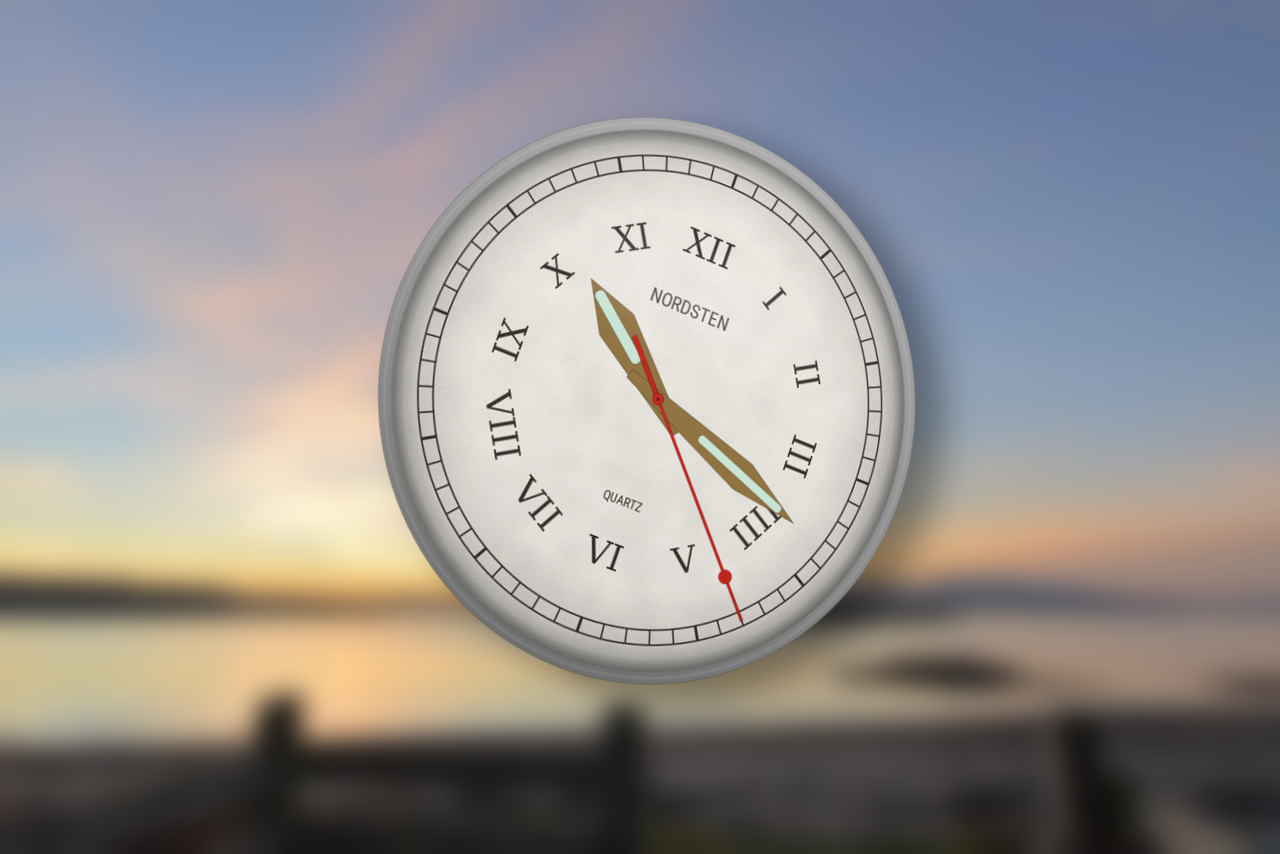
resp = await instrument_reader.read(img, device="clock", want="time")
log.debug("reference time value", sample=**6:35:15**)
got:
**10:18:23**
